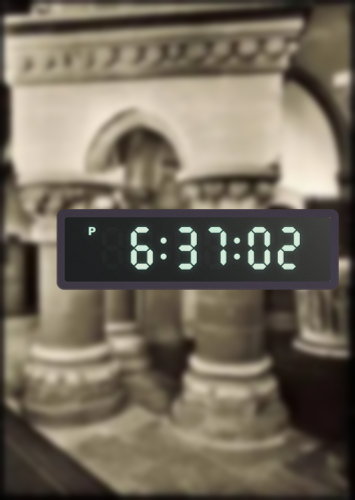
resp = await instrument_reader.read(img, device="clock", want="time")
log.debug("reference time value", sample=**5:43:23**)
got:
**6:37:02**
